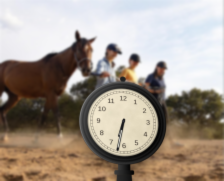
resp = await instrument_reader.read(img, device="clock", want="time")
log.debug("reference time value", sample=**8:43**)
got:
**6:32**
